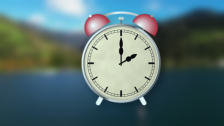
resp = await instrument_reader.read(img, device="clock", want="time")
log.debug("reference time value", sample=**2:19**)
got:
**2:00**
